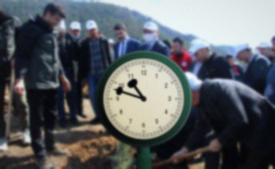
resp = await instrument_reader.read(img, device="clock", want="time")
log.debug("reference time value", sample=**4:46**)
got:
**10:48**
